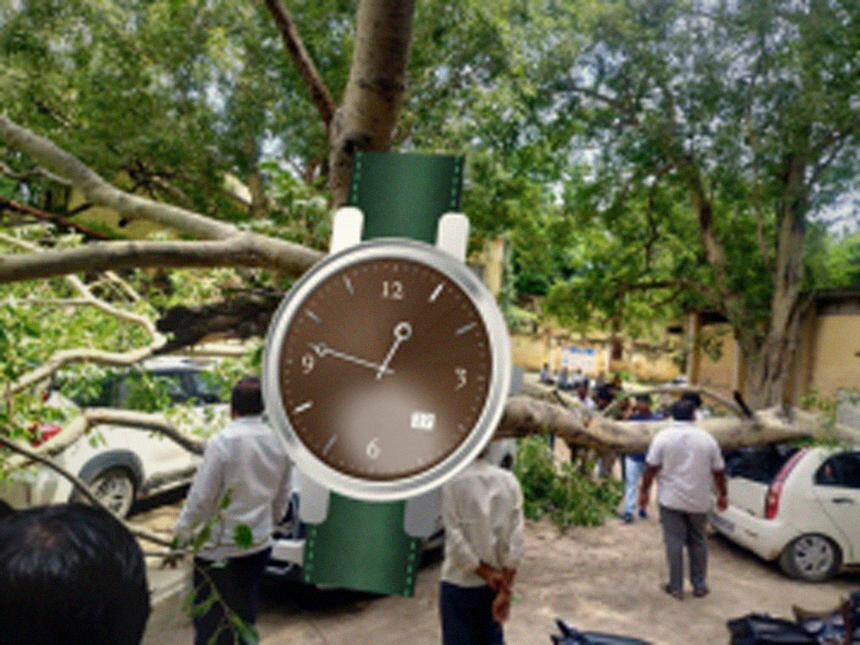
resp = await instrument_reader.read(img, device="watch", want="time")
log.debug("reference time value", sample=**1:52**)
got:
**12:47**
